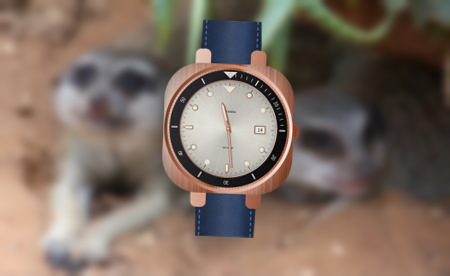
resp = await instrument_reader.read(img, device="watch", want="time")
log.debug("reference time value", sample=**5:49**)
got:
**11:29**
